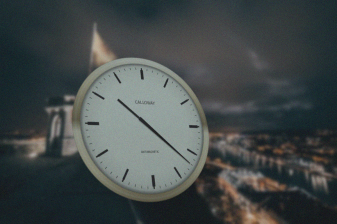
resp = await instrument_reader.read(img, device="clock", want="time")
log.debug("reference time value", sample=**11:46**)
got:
**10:22**
